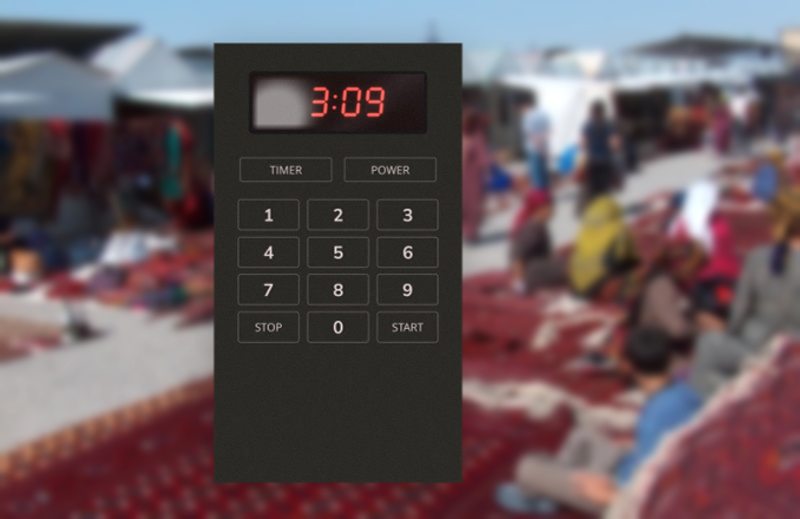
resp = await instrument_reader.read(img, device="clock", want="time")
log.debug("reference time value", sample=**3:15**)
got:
**3:09**
